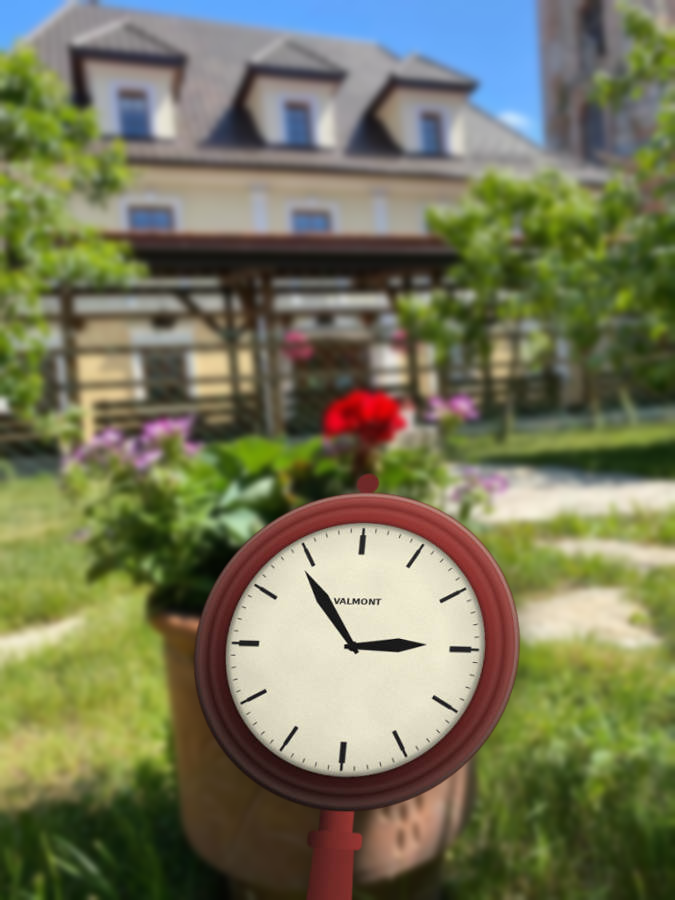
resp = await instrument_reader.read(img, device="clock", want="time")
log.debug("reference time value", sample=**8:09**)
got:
**2:54**
